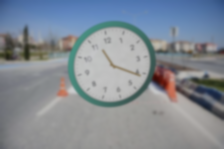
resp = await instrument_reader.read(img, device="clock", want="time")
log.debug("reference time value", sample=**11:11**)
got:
**11:21**
